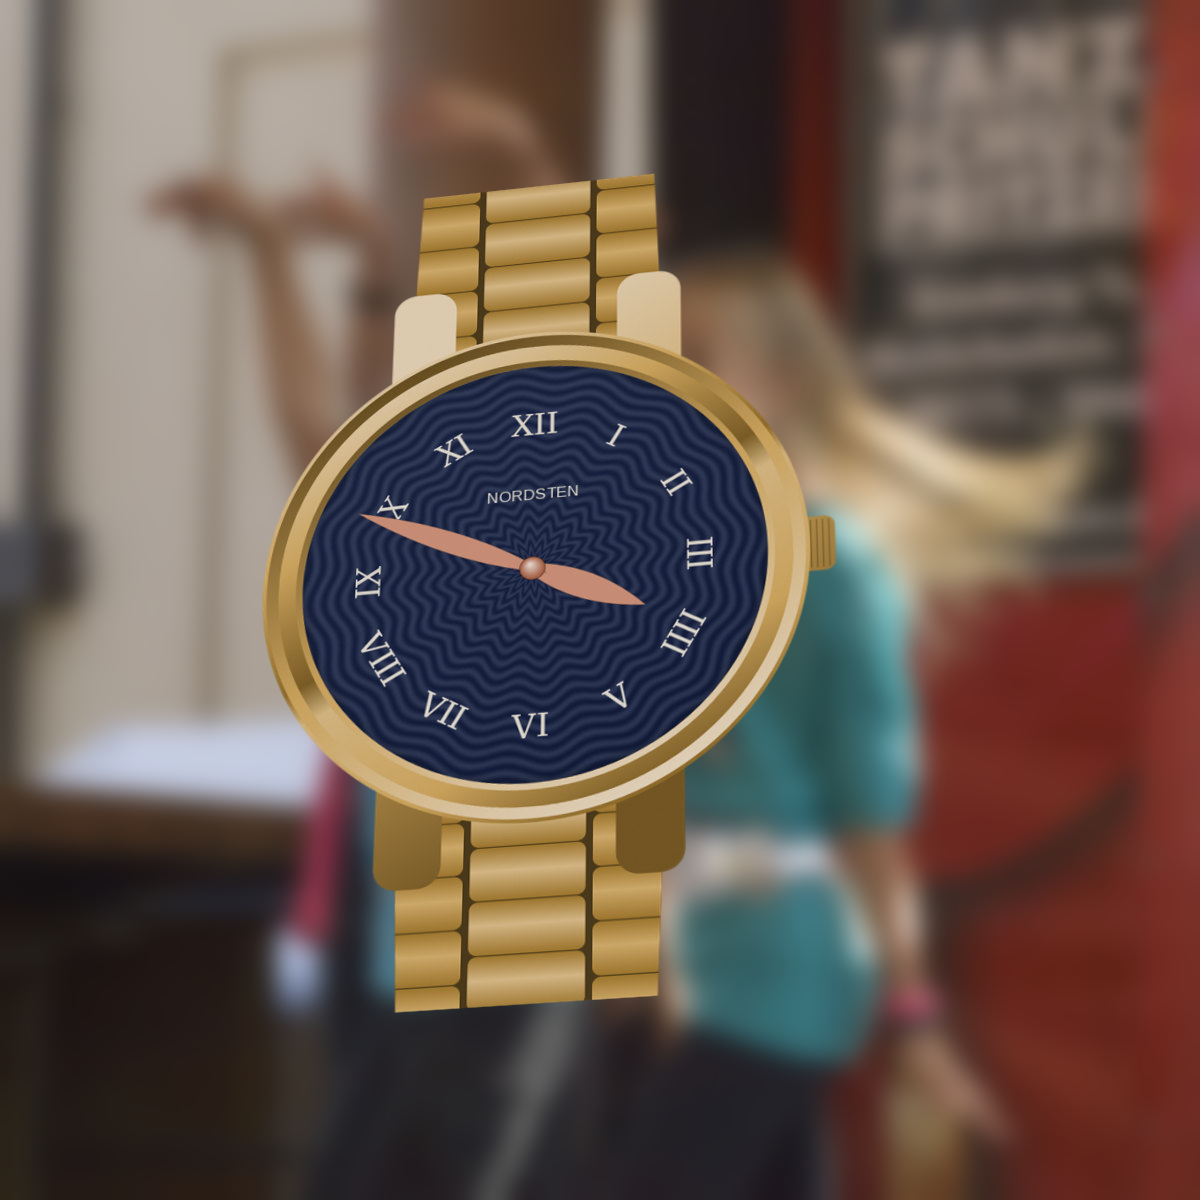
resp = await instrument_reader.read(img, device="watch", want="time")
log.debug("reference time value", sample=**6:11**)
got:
**3:49**
